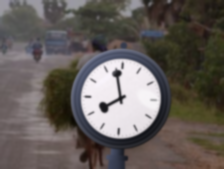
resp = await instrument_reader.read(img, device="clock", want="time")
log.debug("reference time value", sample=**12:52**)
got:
**7:58**
